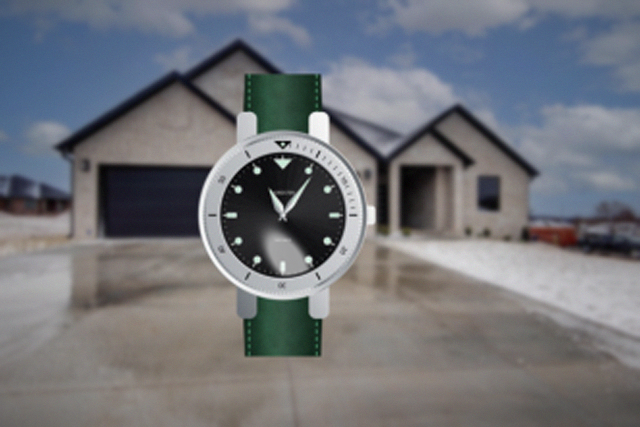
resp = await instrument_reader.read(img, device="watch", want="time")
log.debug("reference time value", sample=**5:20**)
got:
**11:06**
